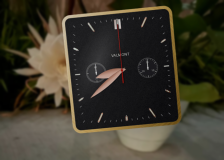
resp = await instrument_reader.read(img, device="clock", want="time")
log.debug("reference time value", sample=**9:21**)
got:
**8:39**
